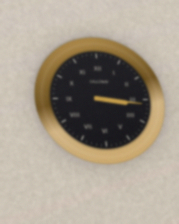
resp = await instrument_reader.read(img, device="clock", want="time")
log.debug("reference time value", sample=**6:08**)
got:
**3:16**
